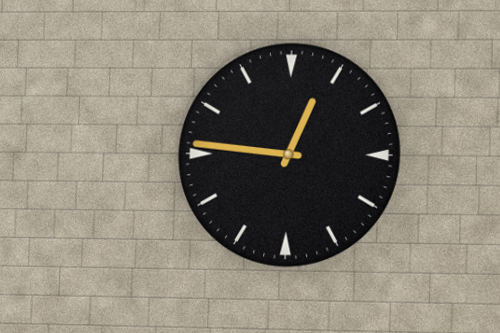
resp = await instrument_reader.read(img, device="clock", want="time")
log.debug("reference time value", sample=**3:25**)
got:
**12:46**
